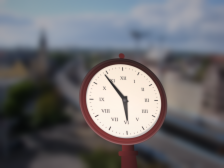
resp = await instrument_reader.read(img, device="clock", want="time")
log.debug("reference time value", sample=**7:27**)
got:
**5:54**
